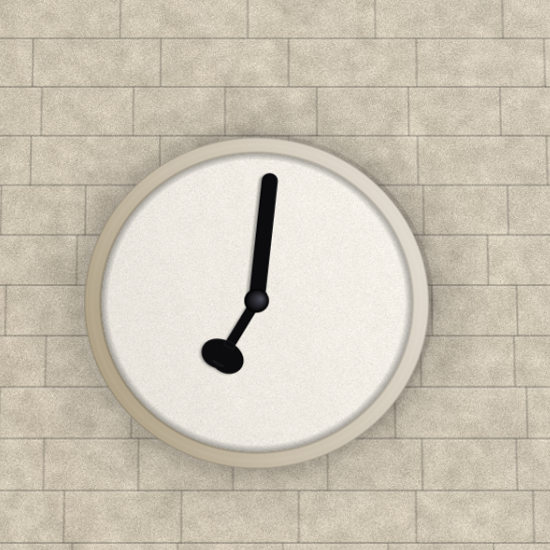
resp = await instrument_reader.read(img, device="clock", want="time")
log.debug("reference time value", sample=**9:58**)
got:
**7:01**
